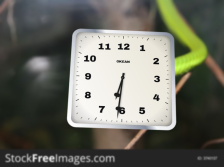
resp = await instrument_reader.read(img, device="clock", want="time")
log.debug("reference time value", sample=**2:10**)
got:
**6:31**
